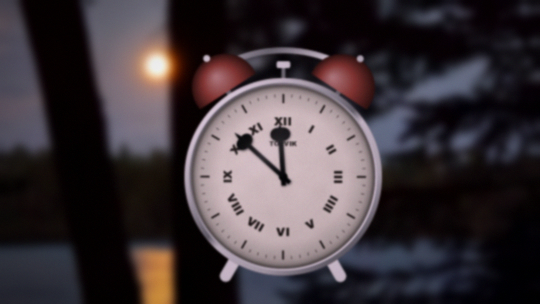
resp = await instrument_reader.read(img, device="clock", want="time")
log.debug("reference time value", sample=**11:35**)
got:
**11:52**
